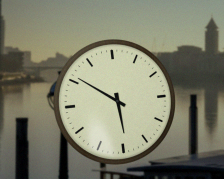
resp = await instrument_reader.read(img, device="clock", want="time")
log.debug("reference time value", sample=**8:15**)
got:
**5:51**
